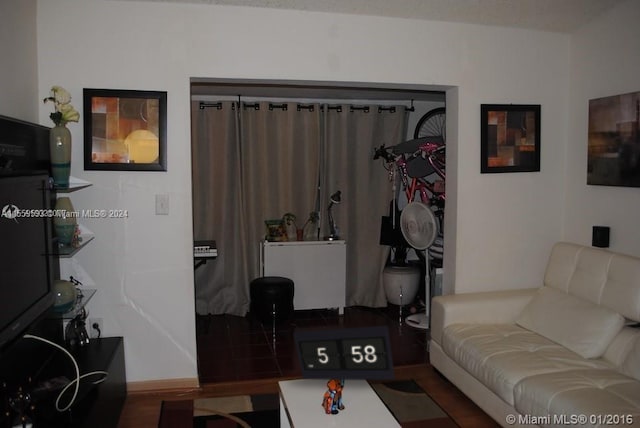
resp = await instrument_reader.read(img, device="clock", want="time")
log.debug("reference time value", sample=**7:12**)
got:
**5:58**
